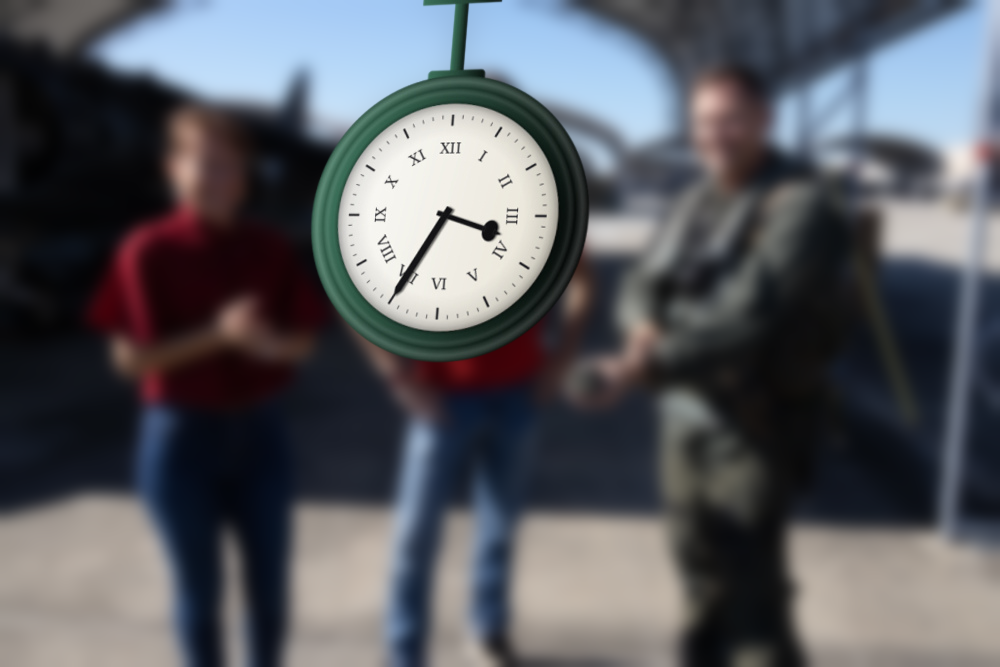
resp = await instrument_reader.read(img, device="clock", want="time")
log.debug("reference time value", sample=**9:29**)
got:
**3:35**
